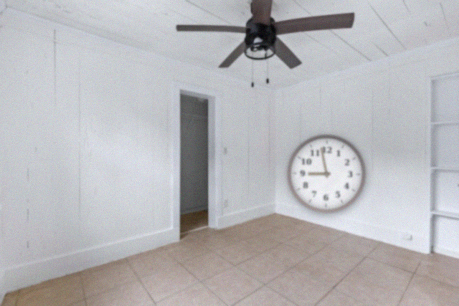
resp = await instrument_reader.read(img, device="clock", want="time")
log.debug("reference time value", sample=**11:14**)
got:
**8:58**
